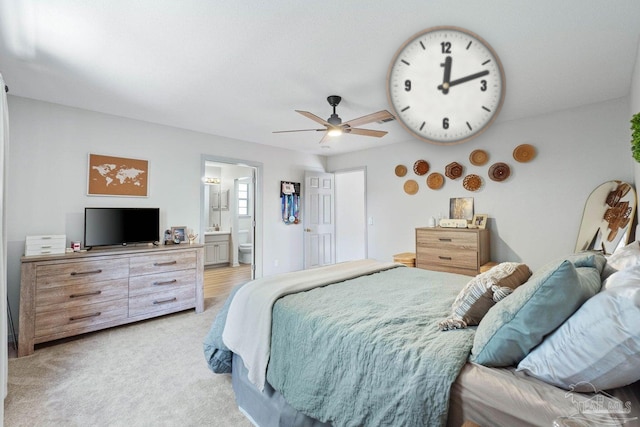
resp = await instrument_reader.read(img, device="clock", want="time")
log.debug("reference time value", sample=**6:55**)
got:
**12:12**
